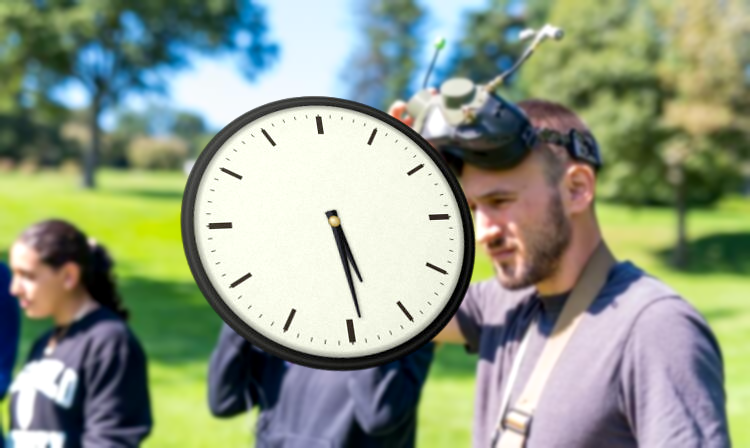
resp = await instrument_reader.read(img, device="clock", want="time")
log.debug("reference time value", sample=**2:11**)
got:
**5:29**
